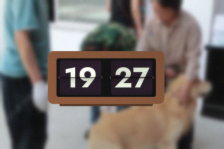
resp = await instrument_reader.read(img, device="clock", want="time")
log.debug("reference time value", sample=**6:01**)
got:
**19:27**
